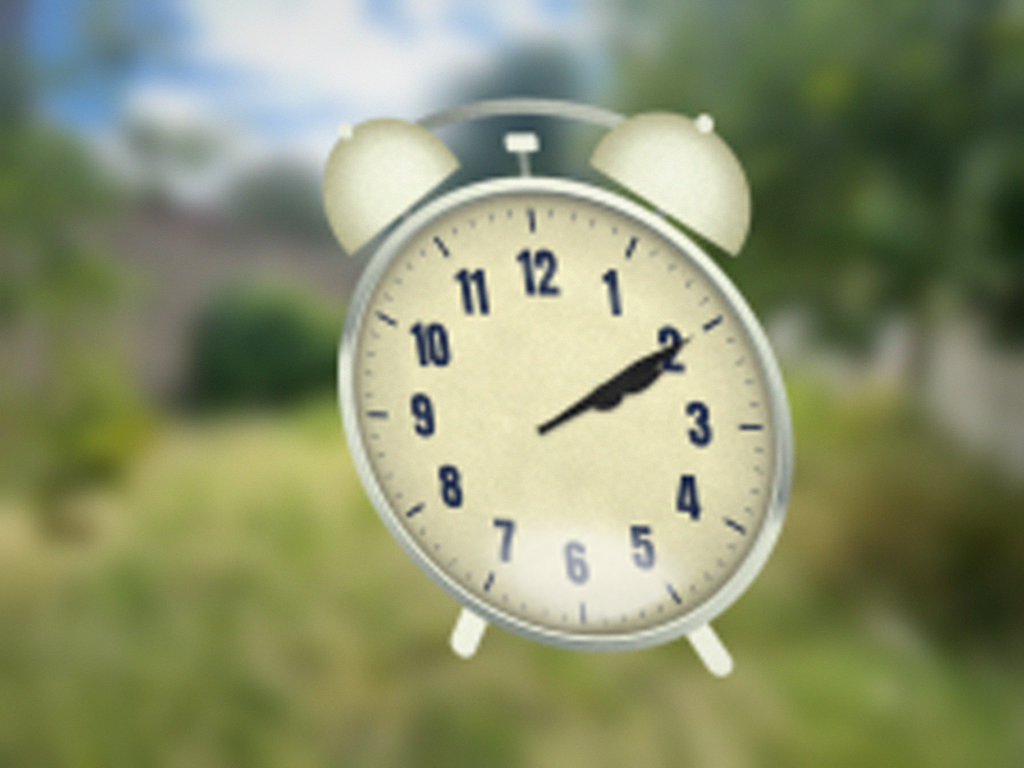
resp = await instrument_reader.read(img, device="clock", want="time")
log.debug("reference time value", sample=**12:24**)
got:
**2:10**
